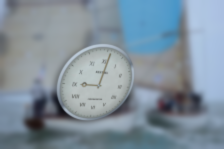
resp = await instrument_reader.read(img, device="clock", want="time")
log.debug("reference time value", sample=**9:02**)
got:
**9:01**
